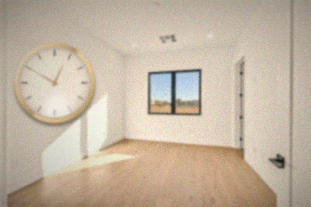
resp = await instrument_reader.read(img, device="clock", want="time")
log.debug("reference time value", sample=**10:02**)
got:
**12:50**
